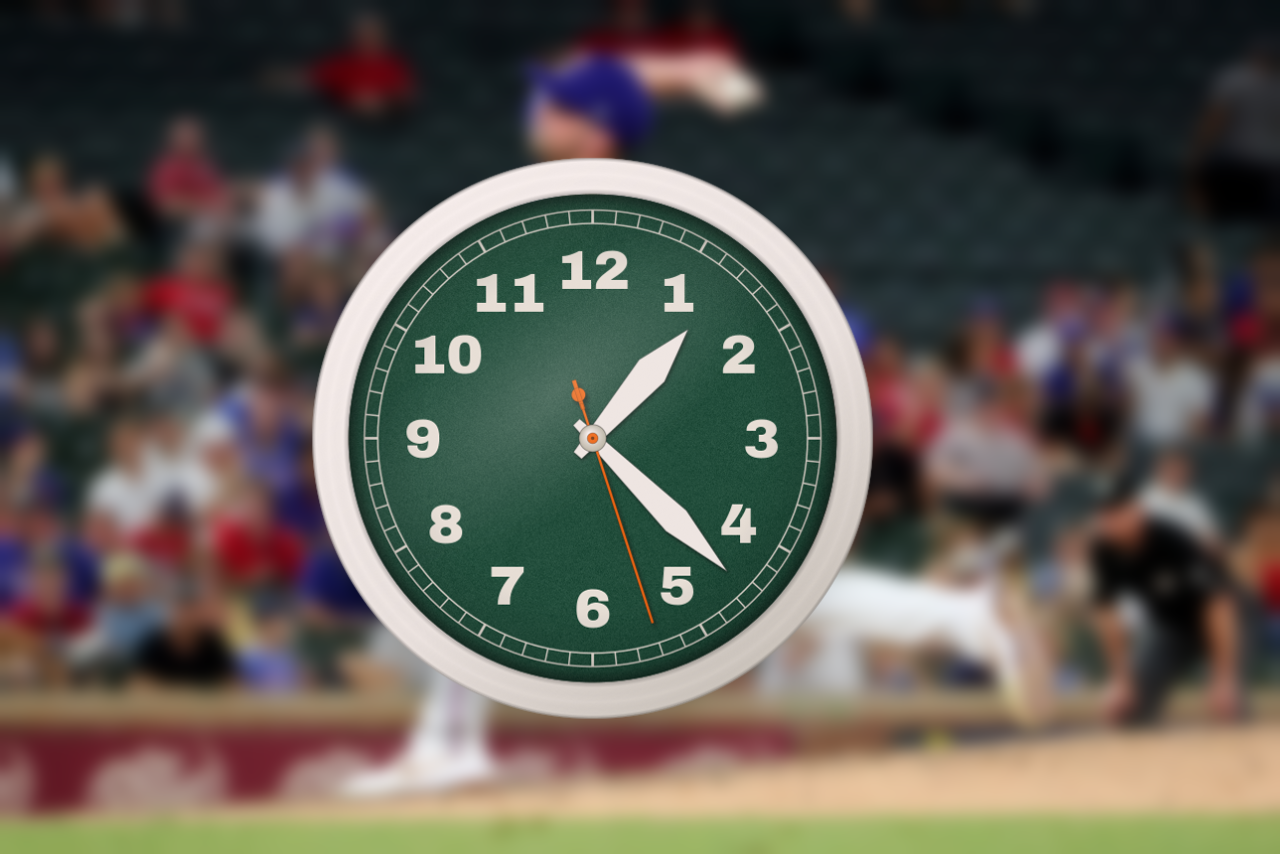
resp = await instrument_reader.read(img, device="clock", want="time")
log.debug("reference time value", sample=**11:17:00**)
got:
**1:22:27**
